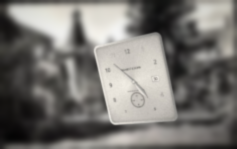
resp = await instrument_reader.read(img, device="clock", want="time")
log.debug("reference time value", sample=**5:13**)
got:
**4:53**
